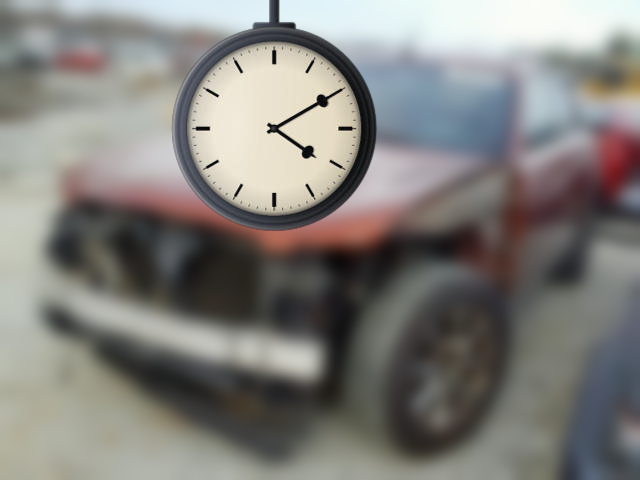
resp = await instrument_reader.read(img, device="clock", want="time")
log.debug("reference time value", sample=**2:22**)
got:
**4:10**
